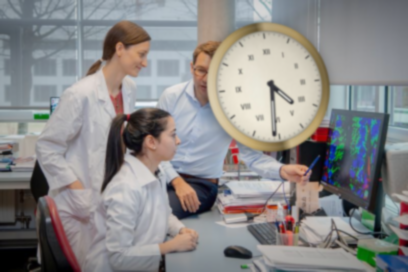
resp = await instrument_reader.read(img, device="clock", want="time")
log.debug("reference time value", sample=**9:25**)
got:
**4:31**
